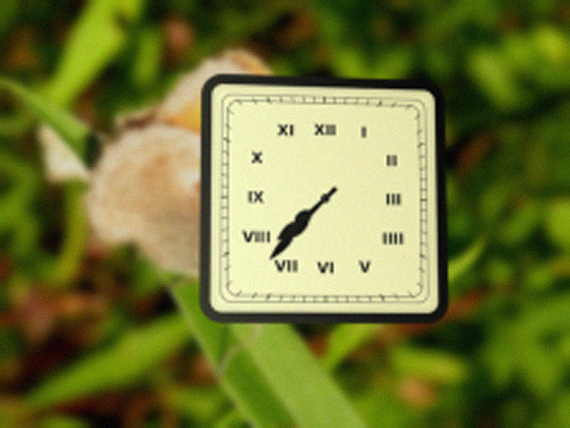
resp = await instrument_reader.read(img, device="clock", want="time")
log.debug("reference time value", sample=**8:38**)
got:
**7:37**
